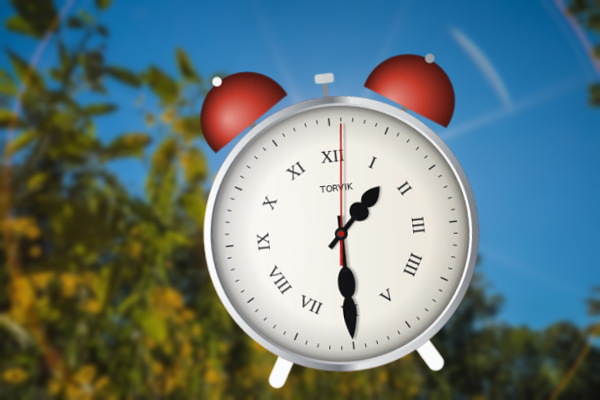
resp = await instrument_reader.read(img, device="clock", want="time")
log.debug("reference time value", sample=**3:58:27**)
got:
**1:30:01**
